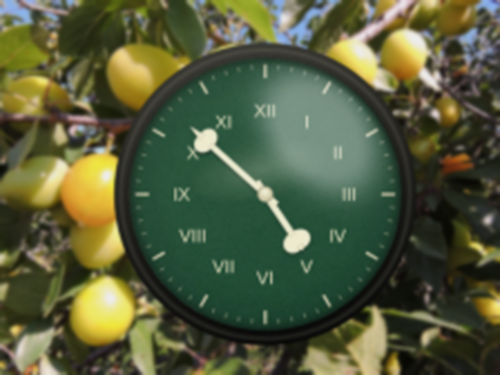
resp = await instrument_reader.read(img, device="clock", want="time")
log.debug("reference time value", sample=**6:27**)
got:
**4:52**
